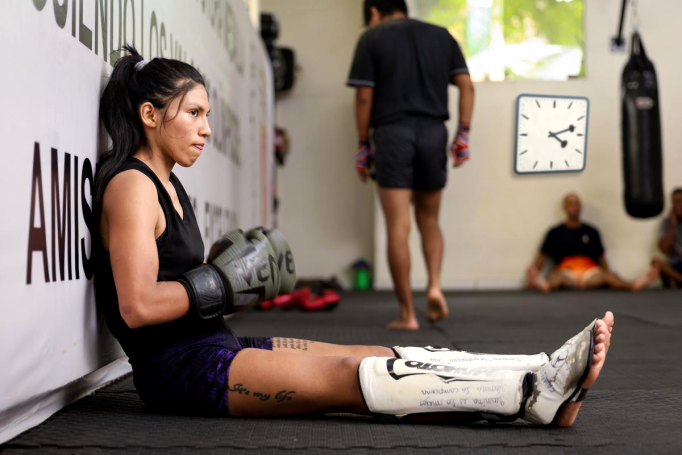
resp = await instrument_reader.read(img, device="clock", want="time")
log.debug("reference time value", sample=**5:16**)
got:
**4:12**
